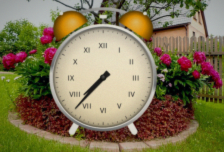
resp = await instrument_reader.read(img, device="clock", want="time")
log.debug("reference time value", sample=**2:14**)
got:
**7:37**
